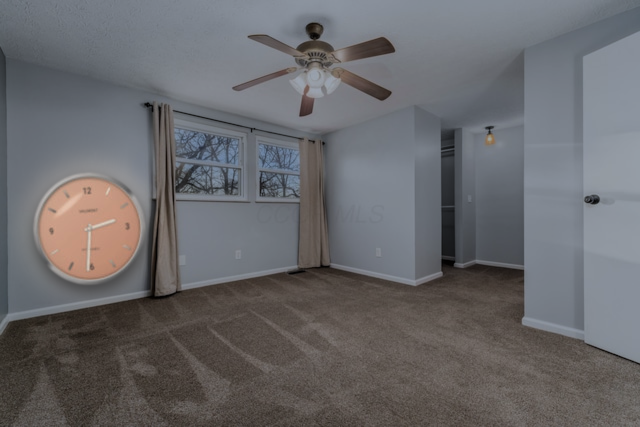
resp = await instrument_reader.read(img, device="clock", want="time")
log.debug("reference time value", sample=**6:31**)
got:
**2:31**
